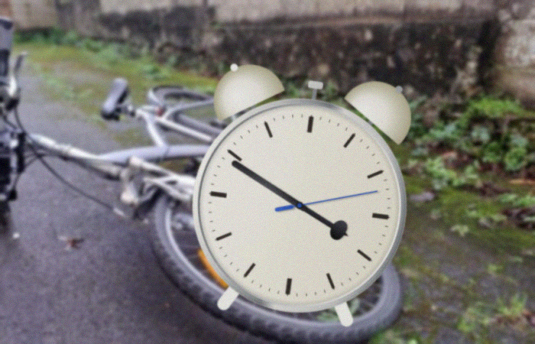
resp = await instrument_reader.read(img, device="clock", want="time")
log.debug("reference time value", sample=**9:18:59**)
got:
**3:49:12**
